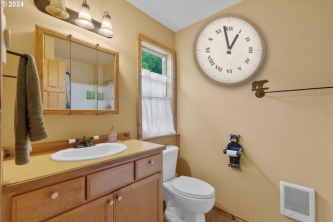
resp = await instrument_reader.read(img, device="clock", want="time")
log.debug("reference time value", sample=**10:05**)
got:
**12:58**
